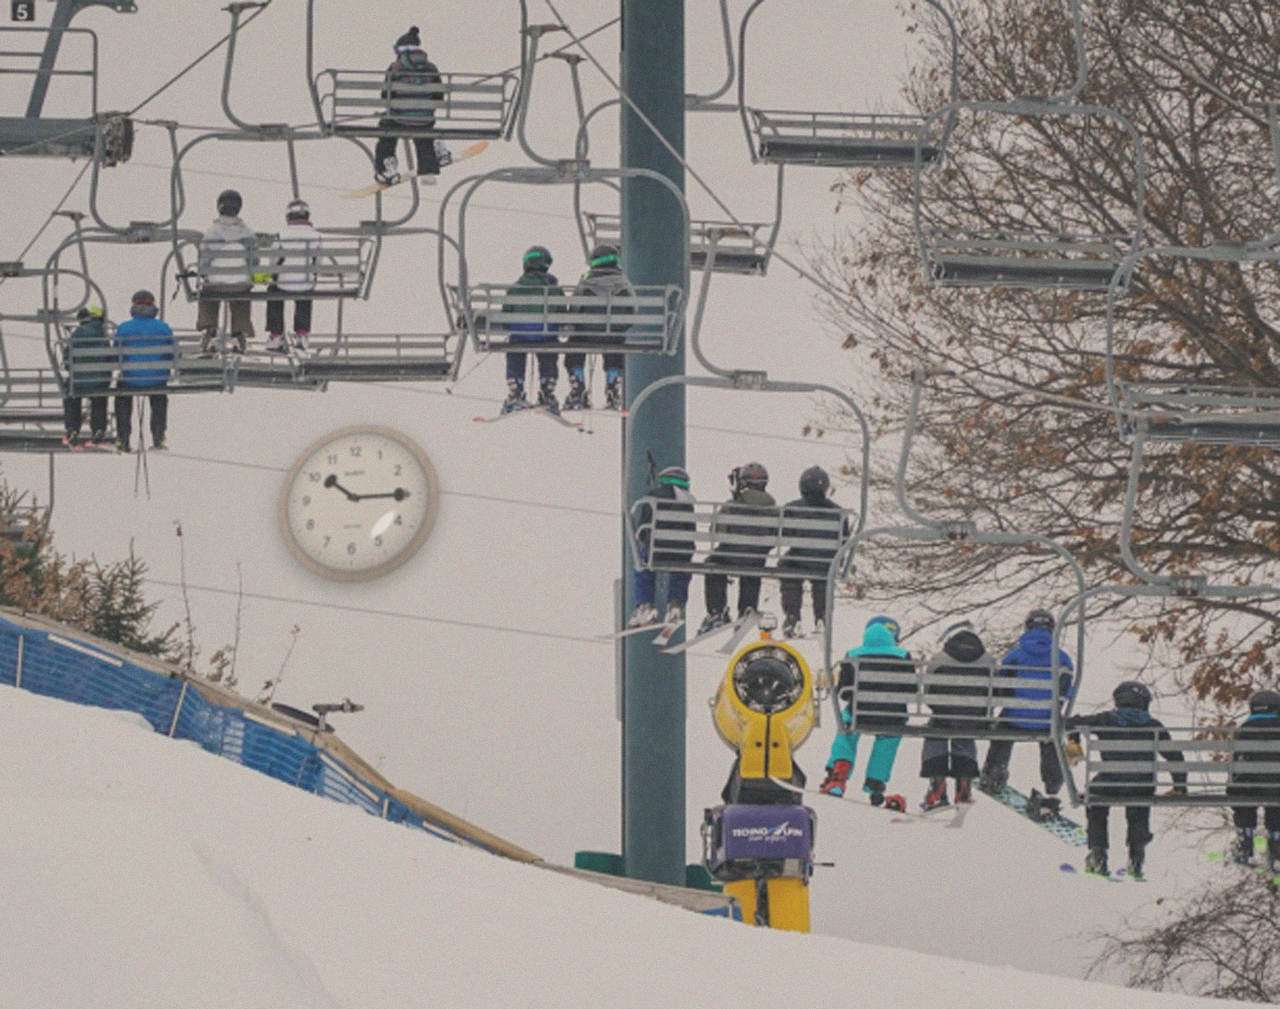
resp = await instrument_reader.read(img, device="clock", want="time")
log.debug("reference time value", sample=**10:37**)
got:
**10:15**
